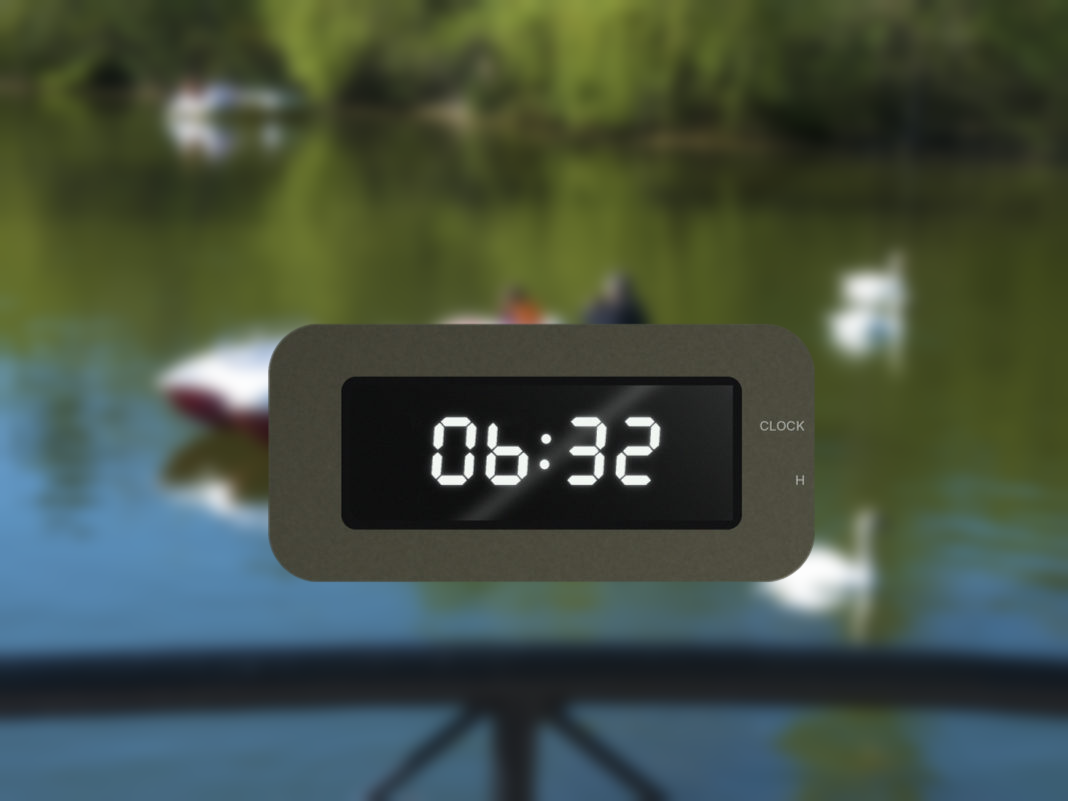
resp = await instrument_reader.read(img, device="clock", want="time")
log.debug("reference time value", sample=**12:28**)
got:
**6:32**
